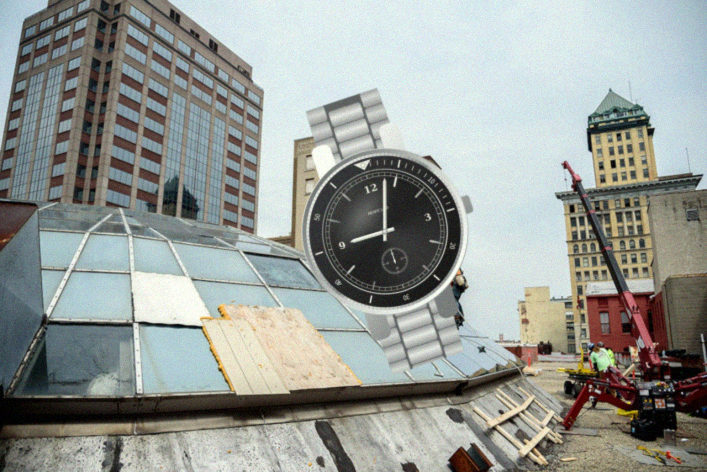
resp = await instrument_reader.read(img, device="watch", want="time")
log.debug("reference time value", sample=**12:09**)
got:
**9:03**
